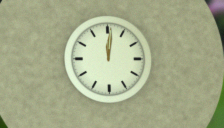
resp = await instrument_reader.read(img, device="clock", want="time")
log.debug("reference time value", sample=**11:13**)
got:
**12:01**
